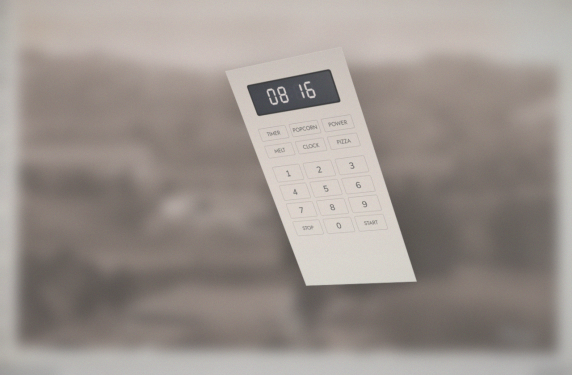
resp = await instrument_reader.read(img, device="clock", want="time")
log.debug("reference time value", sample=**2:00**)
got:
**8:16**
